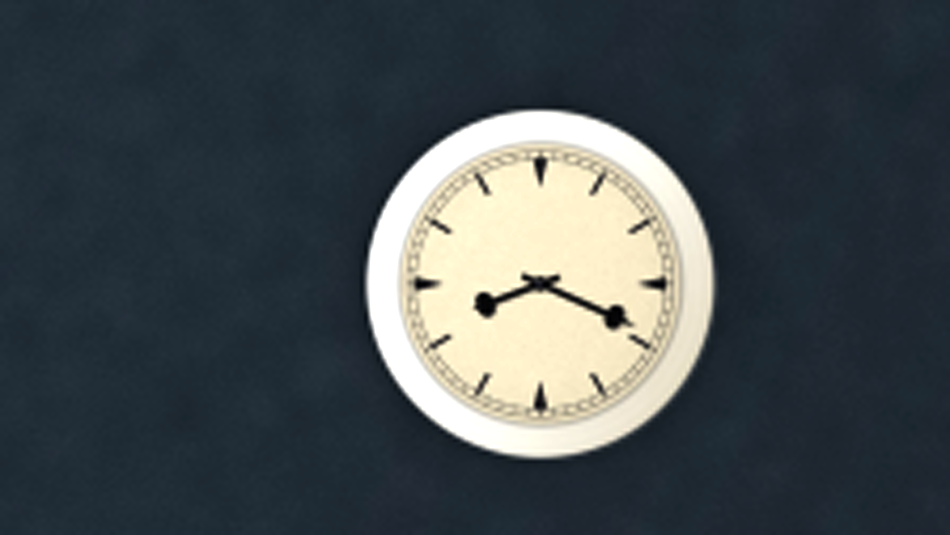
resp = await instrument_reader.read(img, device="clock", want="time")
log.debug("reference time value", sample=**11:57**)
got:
**8:19**
